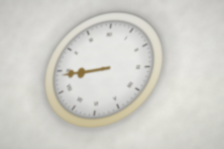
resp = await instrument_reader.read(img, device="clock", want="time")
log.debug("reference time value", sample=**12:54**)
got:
**8:44**
